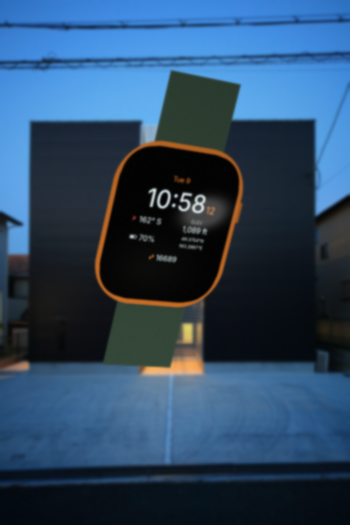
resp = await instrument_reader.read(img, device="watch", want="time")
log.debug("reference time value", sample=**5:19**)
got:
**10:58**
